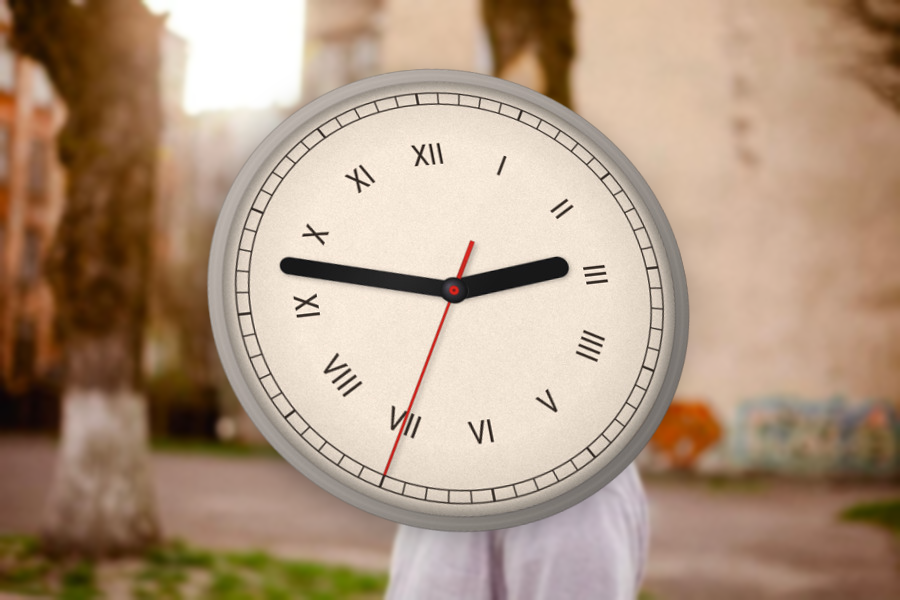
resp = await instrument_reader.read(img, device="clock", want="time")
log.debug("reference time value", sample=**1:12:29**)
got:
**2:47:35**
